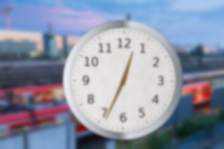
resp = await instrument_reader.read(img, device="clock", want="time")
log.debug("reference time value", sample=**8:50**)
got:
**12:34**
